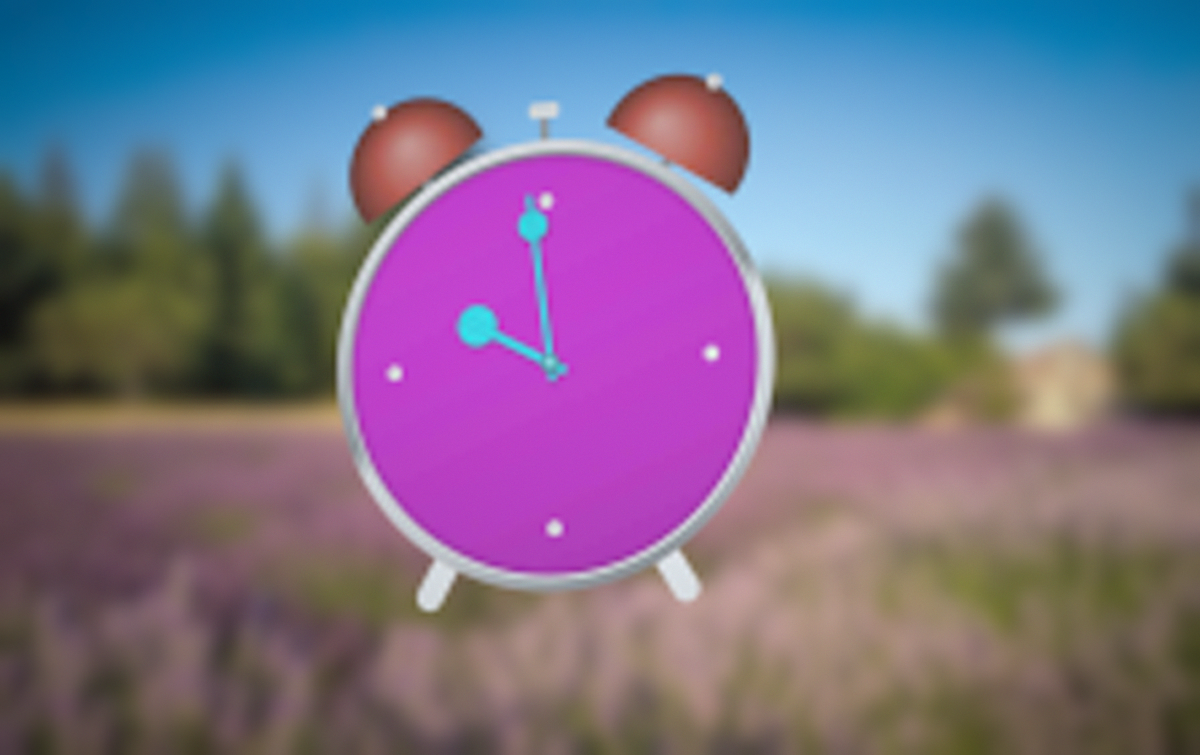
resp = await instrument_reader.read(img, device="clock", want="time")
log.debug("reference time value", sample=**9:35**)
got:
**9:59**
